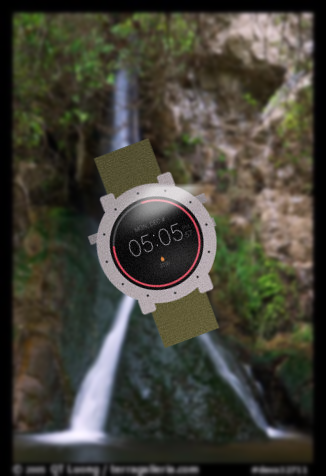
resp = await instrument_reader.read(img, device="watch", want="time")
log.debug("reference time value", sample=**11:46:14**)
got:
**5:05:57**
